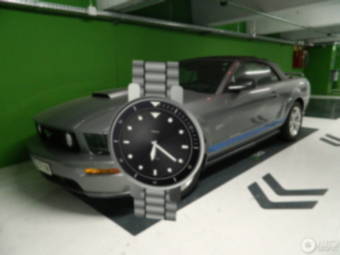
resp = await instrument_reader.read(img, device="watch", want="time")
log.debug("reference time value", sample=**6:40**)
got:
**6:21**
